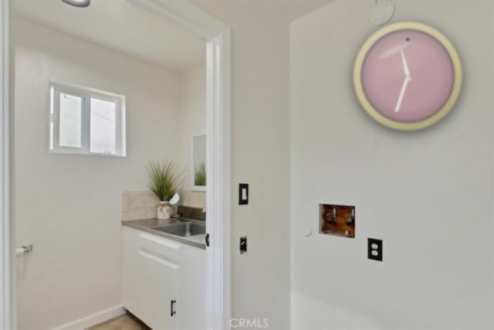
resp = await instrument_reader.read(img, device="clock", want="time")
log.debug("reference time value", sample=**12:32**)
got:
**11:33**
